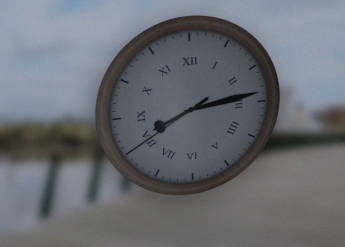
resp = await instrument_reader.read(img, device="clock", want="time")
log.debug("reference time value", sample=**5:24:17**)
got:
**8:13:40**
